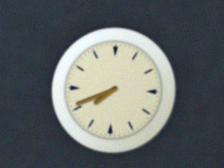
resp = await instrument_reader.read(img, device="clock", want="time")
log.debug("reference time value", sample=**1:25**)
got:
**7:41**
